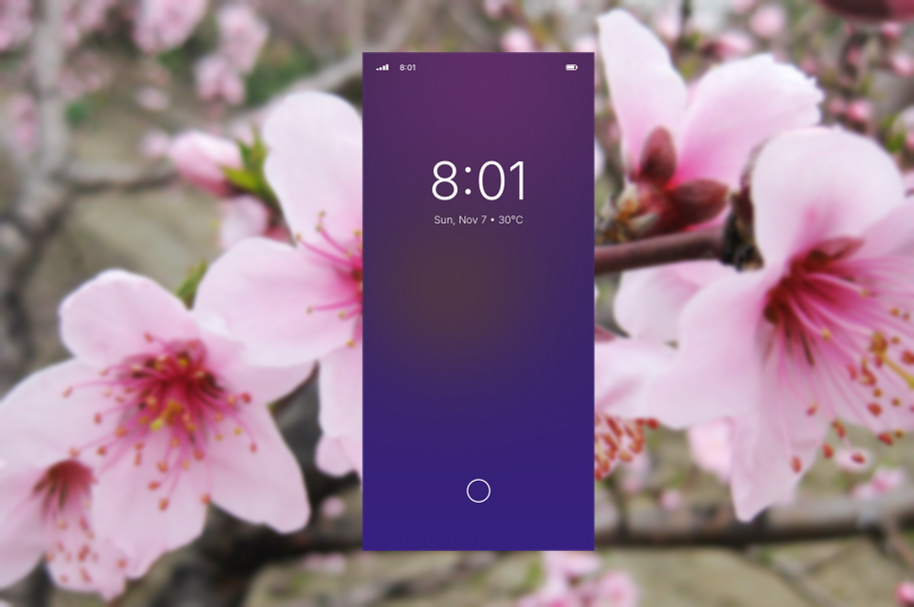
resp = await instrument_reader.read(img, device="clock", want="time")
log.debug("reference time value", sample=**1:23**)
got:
**8:01**
